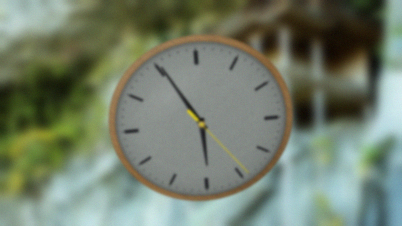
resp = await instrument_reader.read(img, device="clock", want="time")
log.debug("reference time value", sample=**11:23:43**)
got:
**5:55:24**
